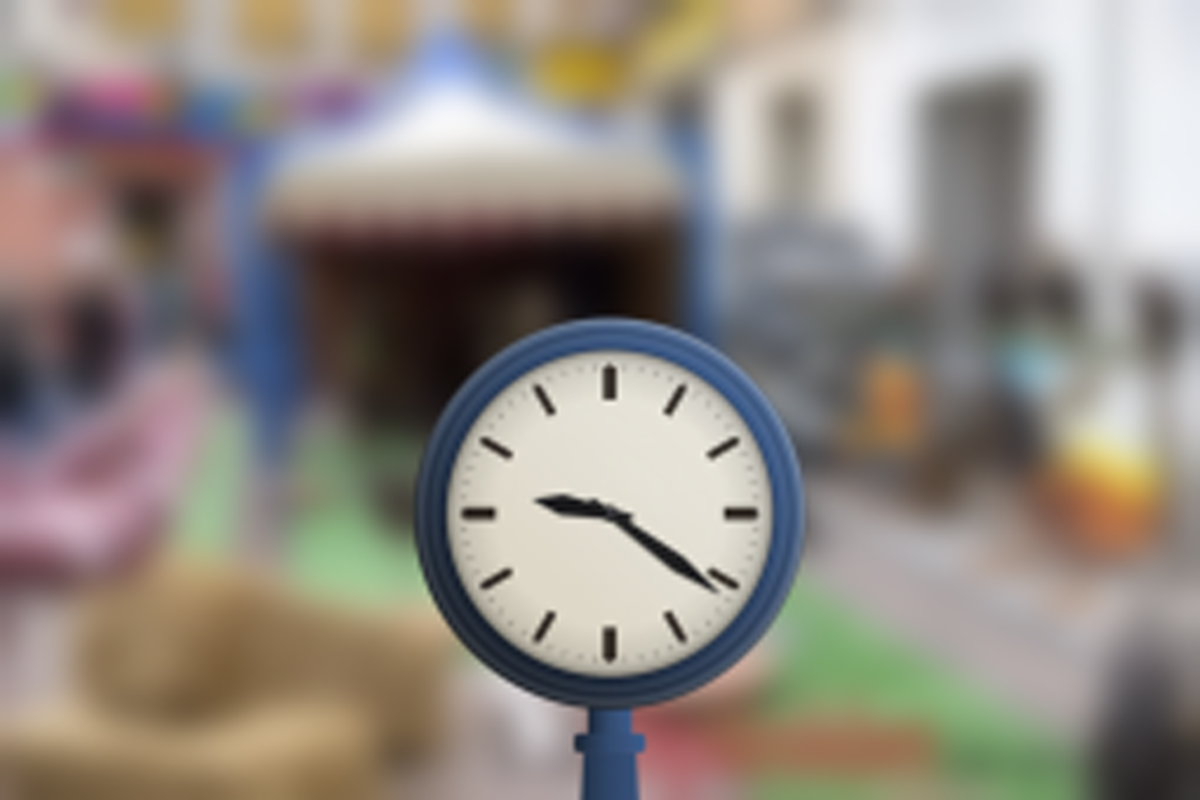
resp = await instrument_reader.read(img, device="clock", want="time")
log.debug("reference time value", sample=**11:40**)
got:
**9:21**
